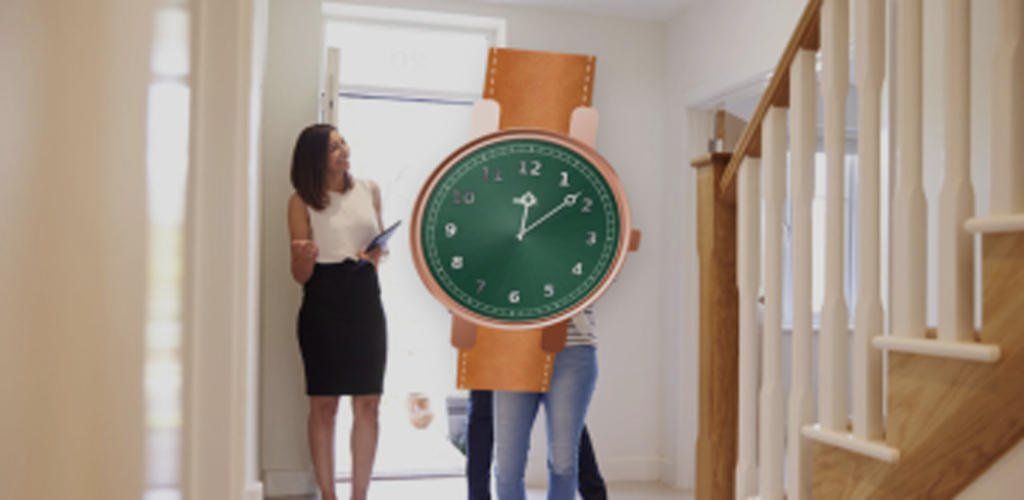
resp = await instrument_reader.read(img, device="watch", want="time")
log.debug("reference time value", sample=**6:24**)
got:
**12:08**
